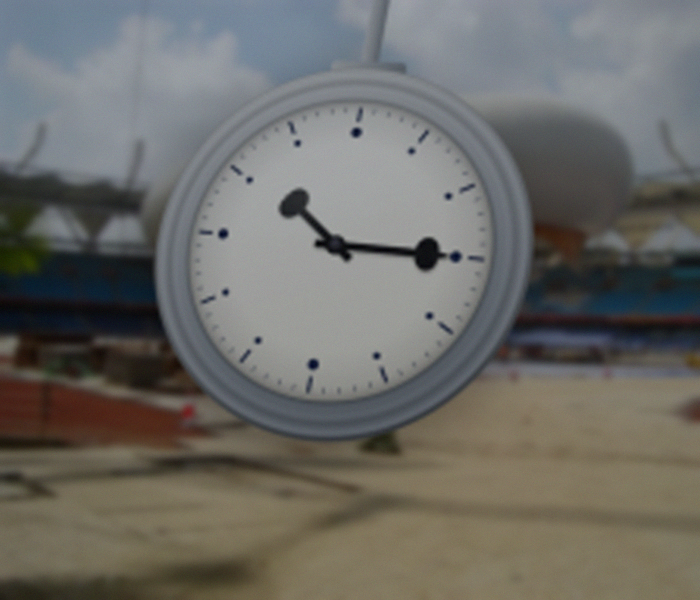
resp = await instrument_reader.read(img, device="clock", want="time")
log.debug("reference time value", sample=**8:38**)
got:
**10:15**
